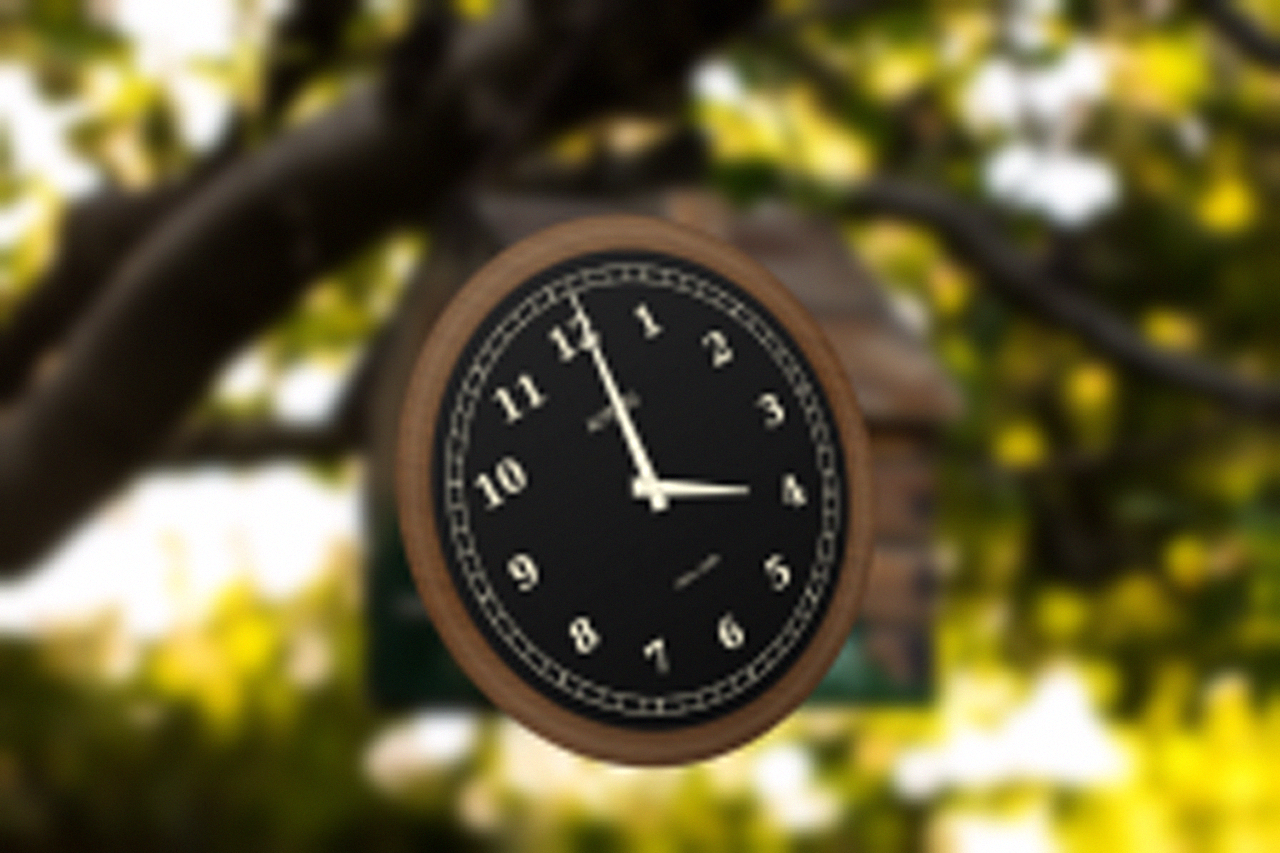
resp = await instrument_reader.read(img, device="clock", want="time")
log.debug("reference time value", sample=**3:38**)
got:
**4:01**
